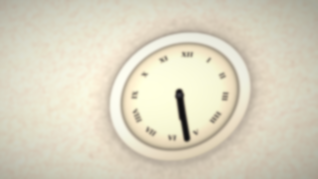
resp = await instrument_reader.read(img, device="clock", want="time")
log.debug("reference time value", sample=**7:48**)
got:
**5:27**
